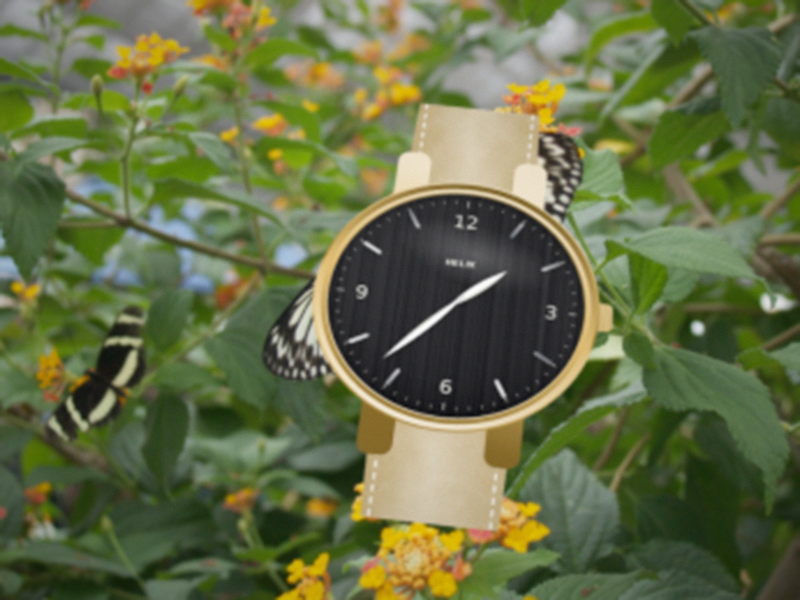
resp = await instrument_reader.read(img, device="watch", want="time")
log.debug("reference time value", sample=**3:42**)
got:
**1:37**
